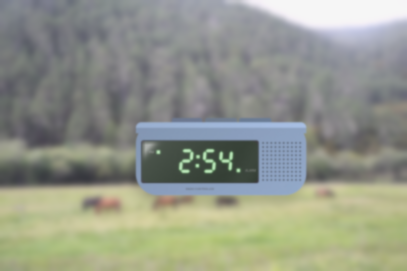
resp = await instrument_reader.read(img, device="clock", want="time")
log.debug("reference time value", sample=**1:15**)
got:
**2:54**
